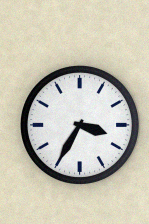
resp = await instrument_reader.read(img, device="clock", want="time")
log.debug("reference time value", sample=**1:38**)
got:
**3:35**
